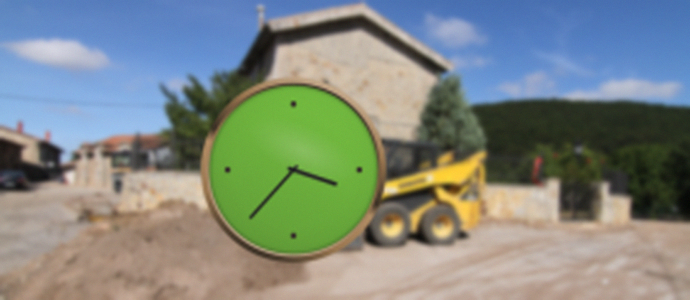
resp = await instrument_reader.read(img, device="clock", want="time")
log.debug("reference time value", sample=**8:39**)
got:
**3:37**
